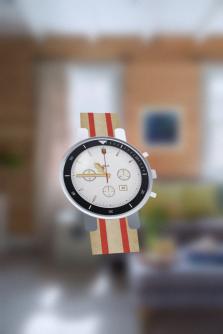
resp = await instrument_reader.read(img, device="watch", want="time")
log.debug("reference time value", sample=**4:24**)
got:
**10:45**
